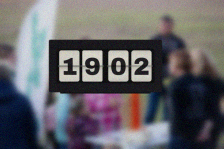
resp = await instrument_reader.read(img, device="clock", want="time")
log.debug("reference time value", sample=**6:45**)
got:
**19:02**
